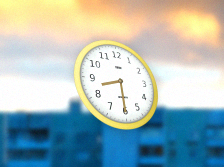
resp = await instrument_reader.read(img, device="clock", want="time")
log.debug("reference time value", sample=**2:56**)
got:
**8:30**
